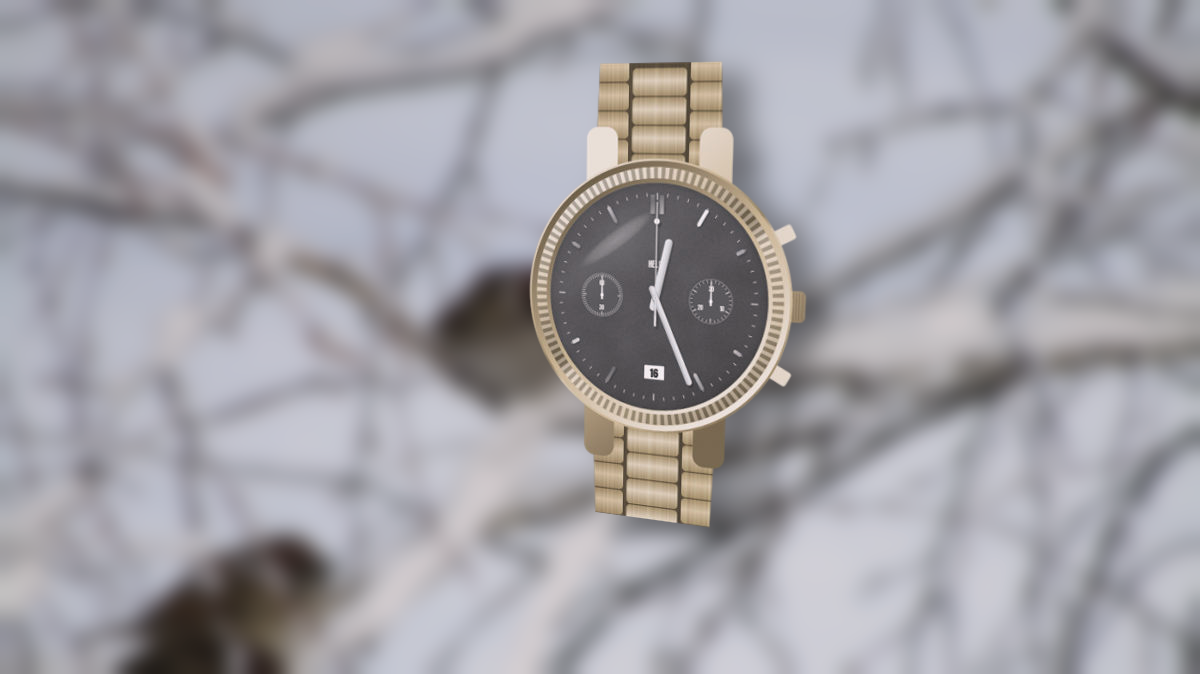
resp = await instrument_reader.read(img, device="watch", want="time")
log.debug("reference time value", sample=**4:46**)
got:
**12:26**
